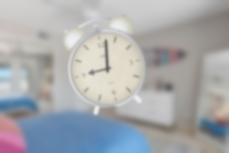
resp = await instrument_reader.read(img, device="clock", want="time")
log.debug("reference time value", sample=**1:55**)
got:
**9:02**
